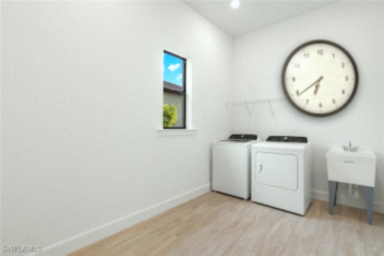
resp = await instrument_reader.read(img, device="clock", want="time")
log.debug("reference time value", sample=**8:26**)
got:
**6:39**
